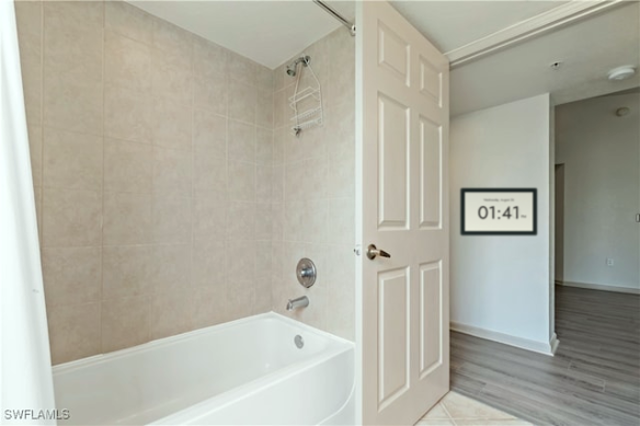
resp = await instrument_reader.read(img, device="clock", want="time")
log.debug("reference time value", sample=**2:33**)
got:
**1:41**
